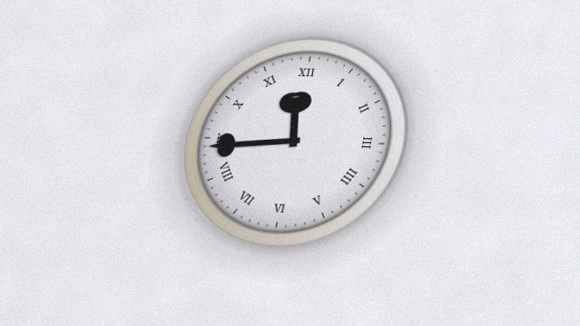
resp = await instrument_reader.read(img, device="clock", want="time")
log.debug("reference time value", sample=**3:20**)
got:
**11:44**
